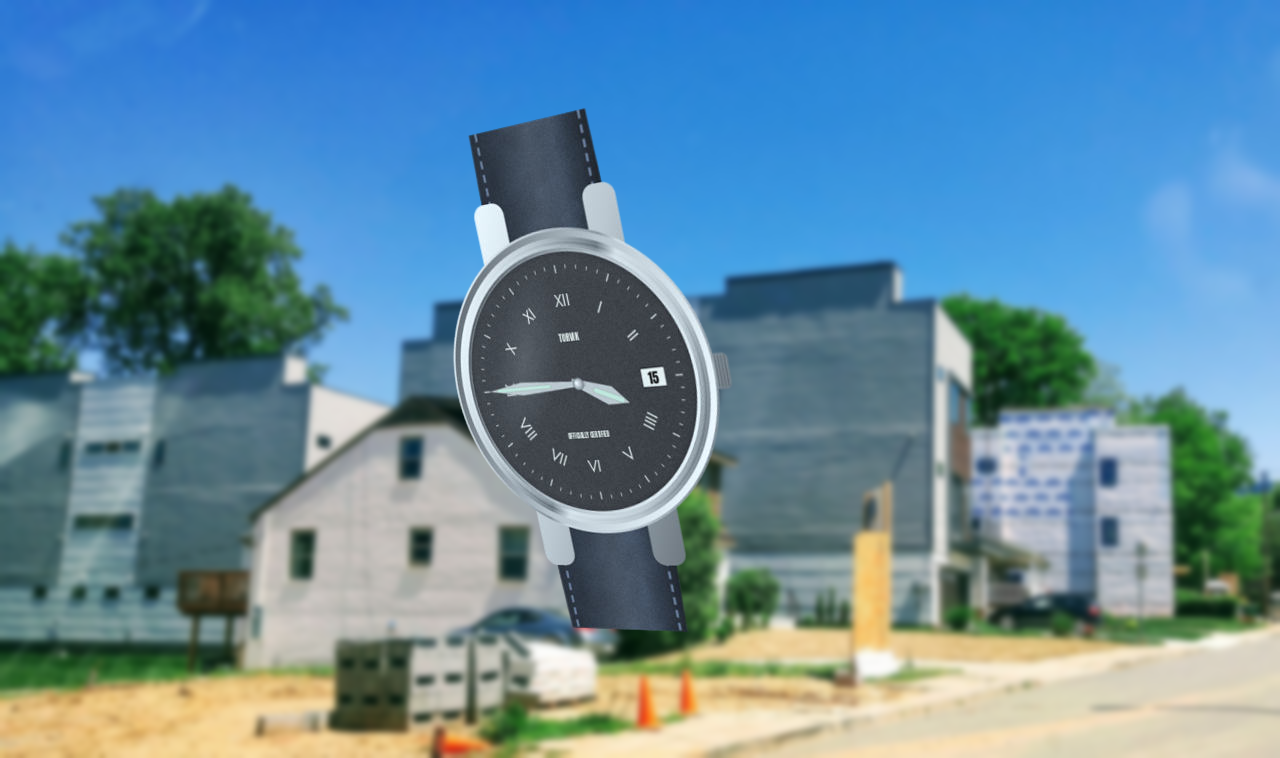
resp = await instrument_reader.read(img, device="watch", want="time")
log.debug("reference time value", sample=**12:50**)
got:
**3:45**
